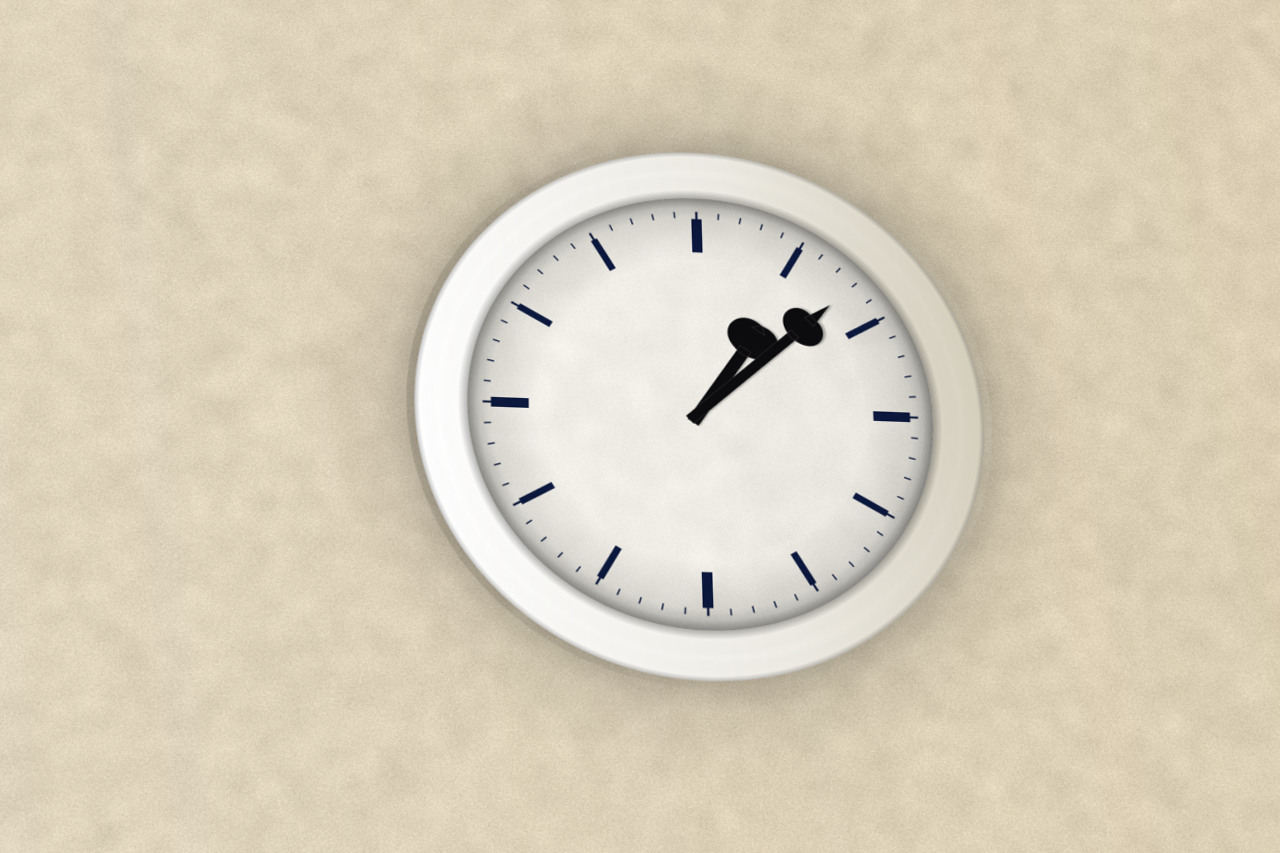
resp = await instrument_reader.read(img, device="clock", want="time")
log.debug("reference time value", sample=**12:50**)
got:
**1:08**
